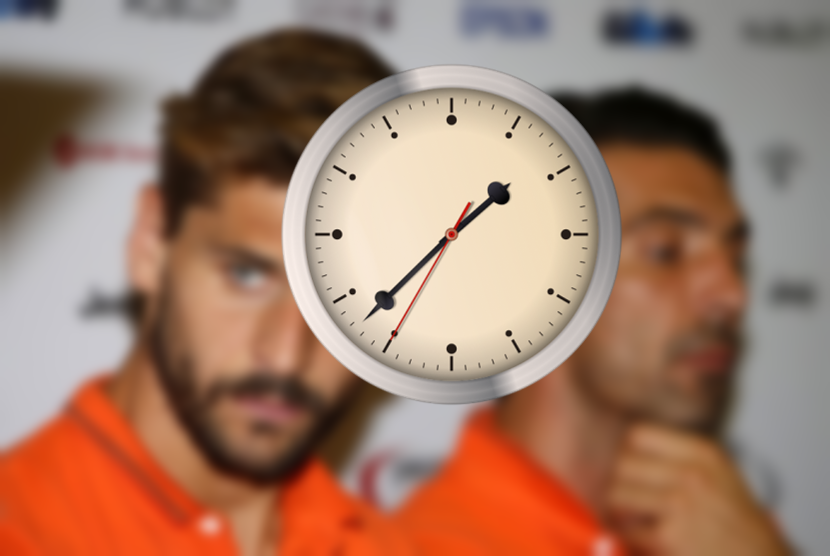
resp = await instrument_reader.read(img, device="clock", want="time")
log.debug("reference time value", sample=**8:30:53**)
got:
**1:37:35**
